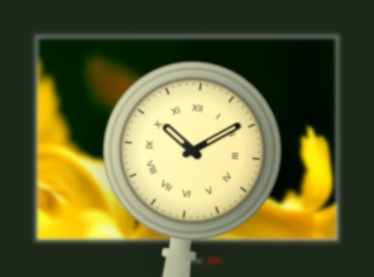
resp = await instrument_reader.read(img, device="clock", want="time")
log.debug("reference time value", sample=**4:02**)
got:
**10:09**
